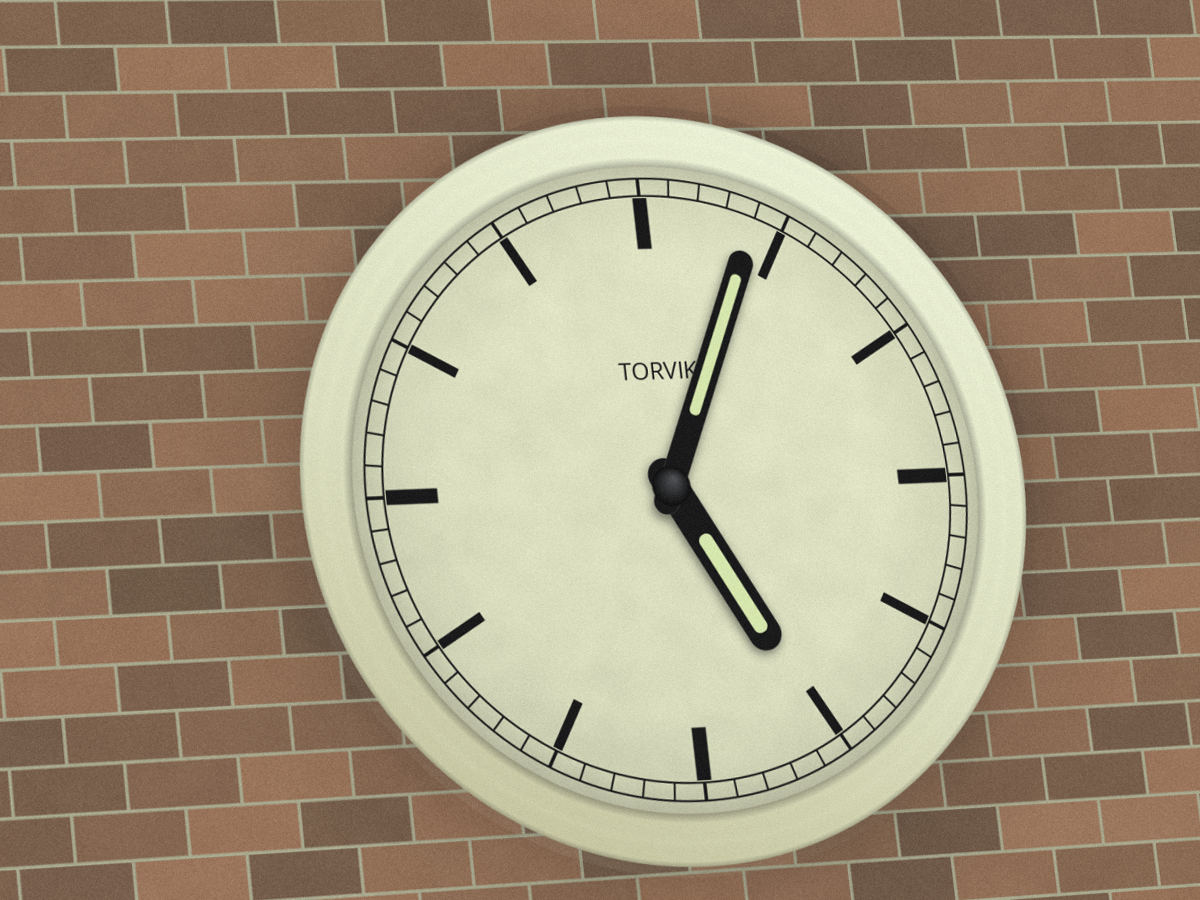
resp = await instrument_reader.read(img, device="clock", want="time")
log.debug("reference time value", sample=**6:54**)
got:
**5:04**
